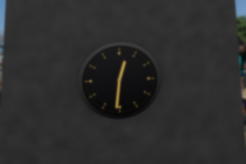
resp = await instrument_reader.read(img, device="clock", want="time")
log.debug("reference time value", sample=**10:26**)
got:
**12:31**
